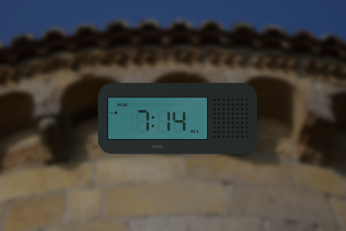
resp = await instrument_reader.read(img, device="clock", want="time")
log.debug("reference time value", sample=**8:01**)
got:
**7:14**
